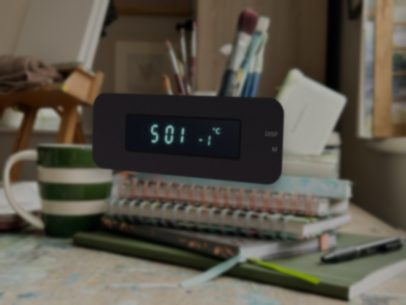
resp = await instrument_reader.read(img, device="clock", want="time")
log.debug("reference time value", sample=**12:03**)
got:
**5:01**
